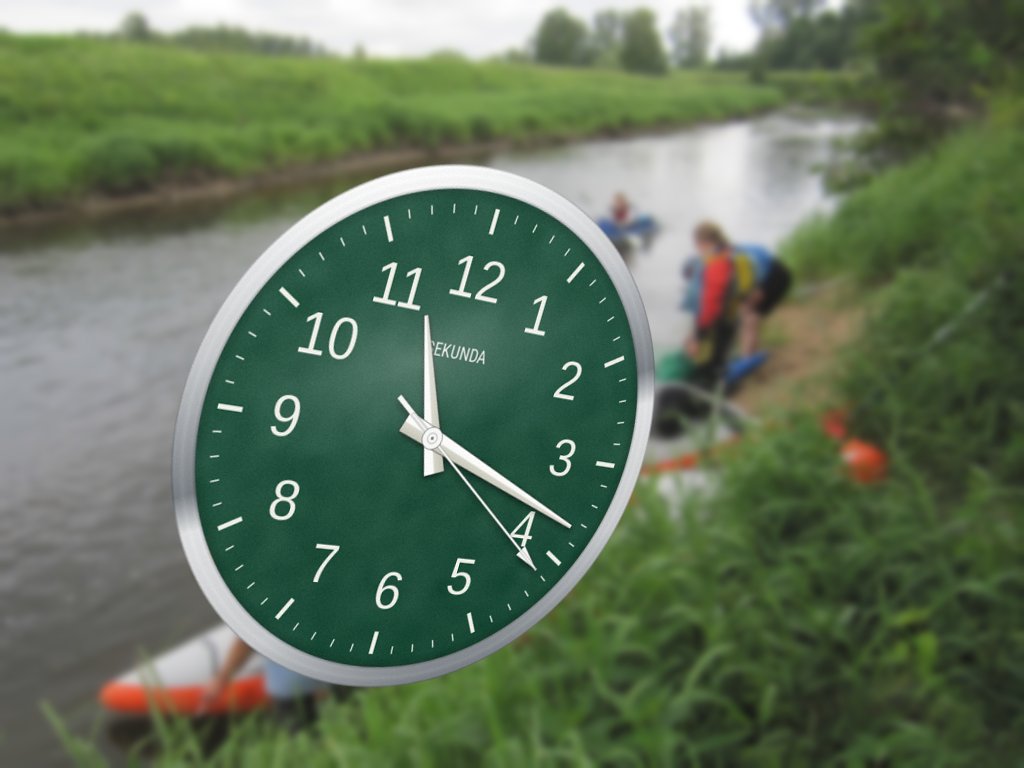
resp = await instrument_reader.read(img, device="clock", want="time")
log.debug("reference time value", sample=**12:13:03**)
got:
**11:18:21**
